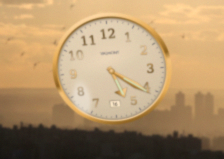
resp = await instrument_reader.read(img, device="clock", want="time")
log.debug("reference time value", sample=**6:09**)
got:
**5:21**
